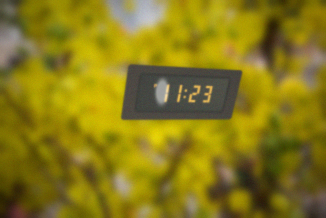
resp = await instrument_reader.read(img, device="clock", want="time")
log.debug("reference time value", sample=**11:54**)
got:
**11:23**
